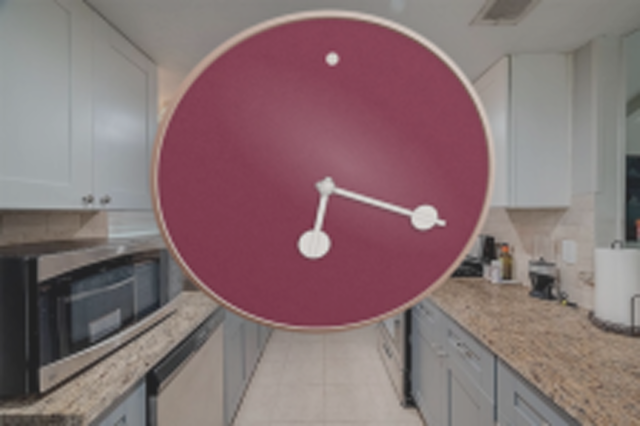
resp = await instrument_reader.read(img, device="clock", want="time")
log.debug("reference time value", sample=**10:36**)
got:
**6:18**
